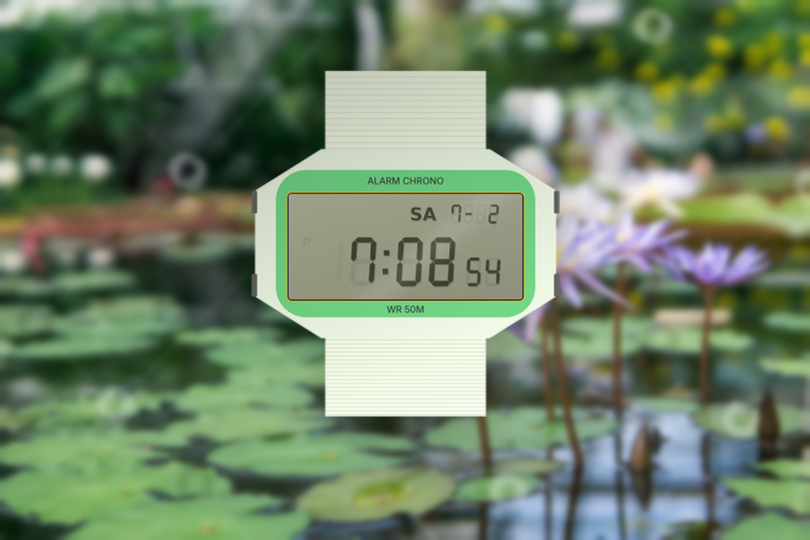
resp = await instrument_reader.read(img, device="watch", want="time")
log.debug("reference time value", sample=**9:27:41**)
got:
**7:08:54**
